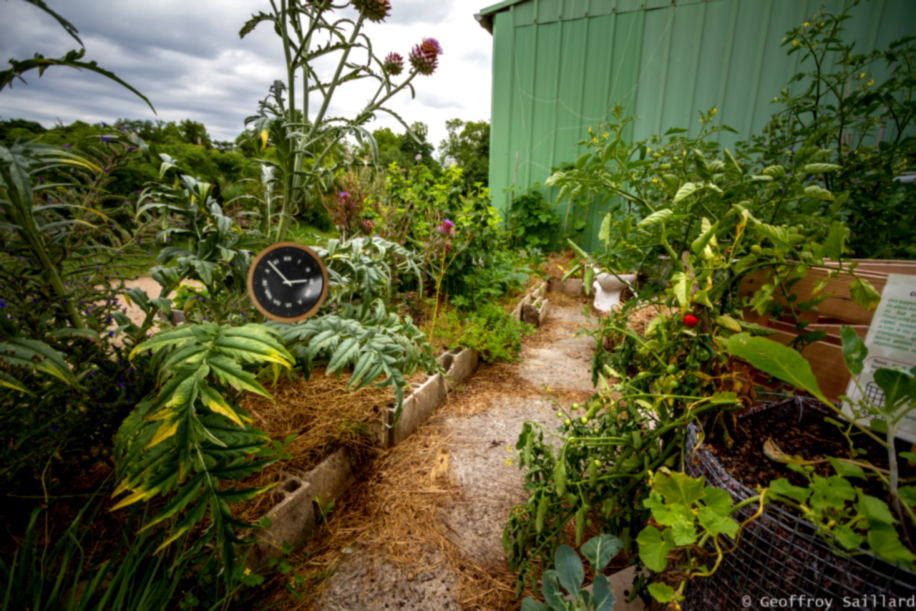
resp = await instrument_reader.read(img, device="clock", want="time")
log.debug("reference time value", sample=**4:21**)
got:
**2:53**
